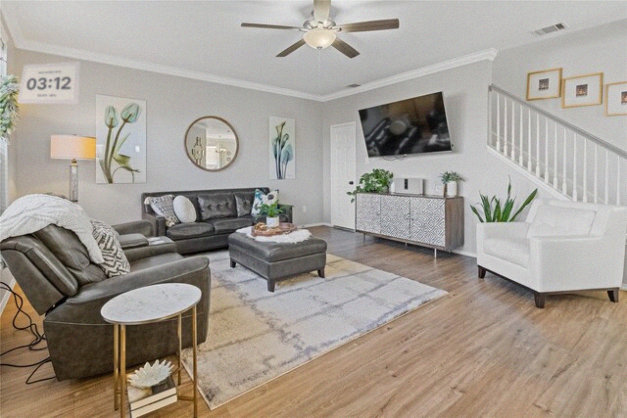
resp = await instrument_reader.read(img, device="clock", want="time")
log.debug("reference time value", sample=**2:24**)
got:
**3:12**
